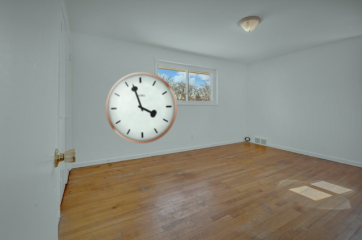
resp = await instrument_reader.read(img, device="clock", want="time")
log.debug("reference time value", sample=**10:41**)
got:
**3:57**
